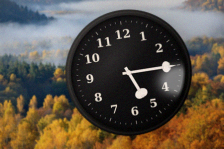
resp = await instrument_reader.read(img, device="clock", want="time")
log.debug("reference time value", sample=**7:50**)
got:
**5:15**
